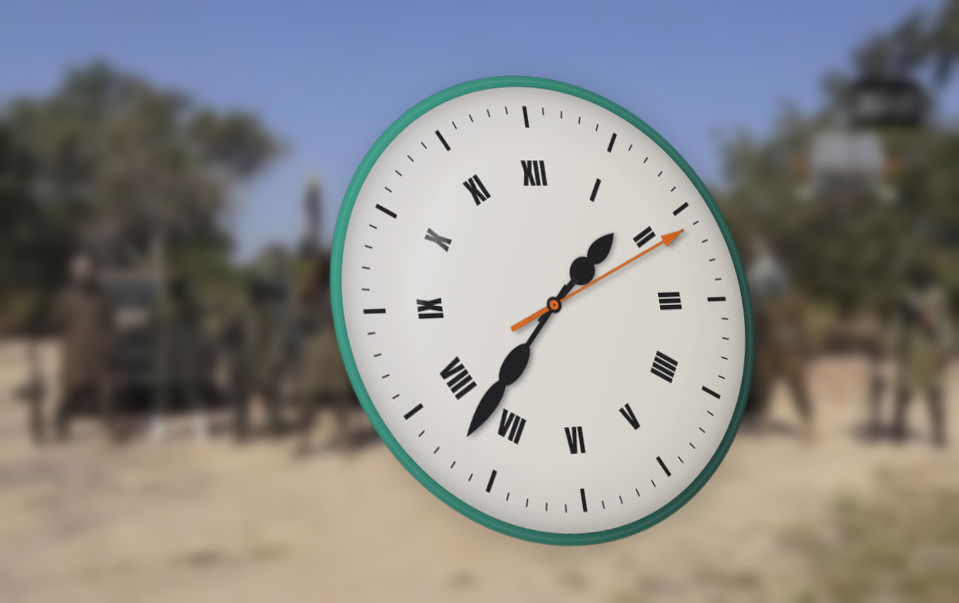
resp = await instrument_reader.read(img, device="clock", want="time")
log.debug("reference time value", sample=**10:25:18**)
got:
**1:37:11**
